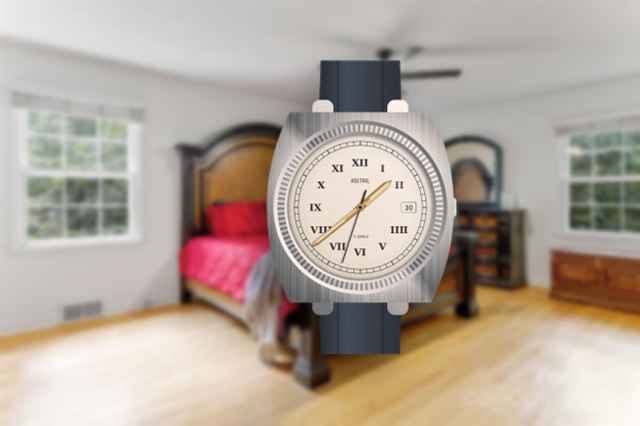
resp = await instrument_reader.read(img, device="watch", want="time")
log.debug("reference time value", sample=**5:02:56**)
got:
**1:38:33**
